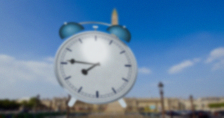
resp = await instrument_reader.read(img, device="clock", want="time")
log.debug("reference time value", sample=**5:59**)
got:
**7:46**
